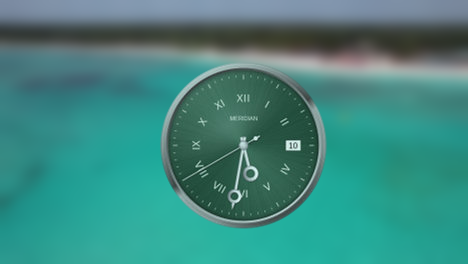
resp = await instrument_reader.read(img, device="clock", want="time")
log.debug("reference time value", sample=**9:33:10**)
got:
**5:31:40**
